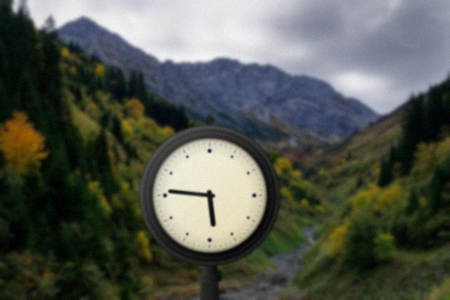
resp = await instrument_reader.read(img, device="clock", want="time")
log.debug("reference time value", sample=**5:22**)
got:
**5:46**
